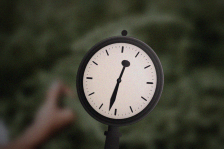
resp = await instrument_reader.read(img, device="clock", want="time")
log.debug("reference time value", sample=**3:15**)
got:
**12:32**
